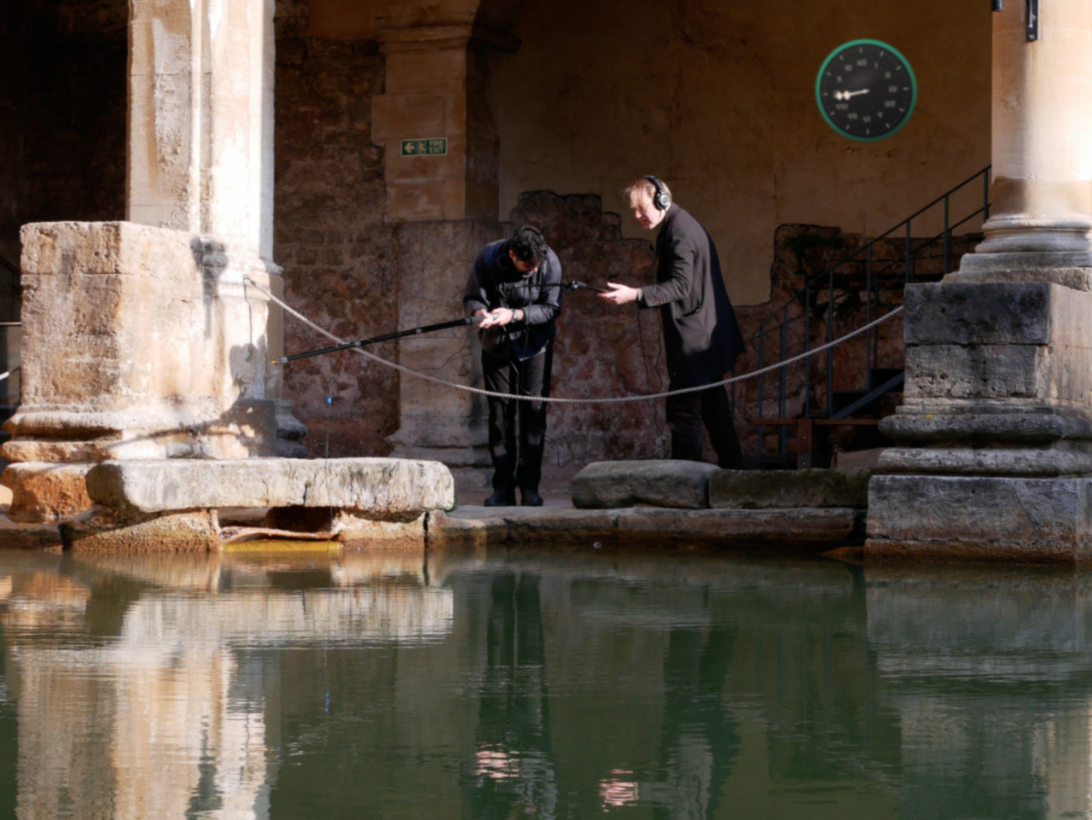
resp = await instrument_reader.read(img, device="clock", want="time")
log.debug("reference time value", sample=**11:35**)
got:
**8:44**
